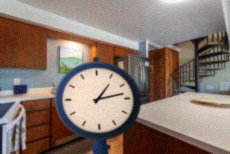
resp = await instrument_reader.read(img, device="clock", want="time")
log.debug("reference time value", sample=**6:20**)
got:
**1:13**
